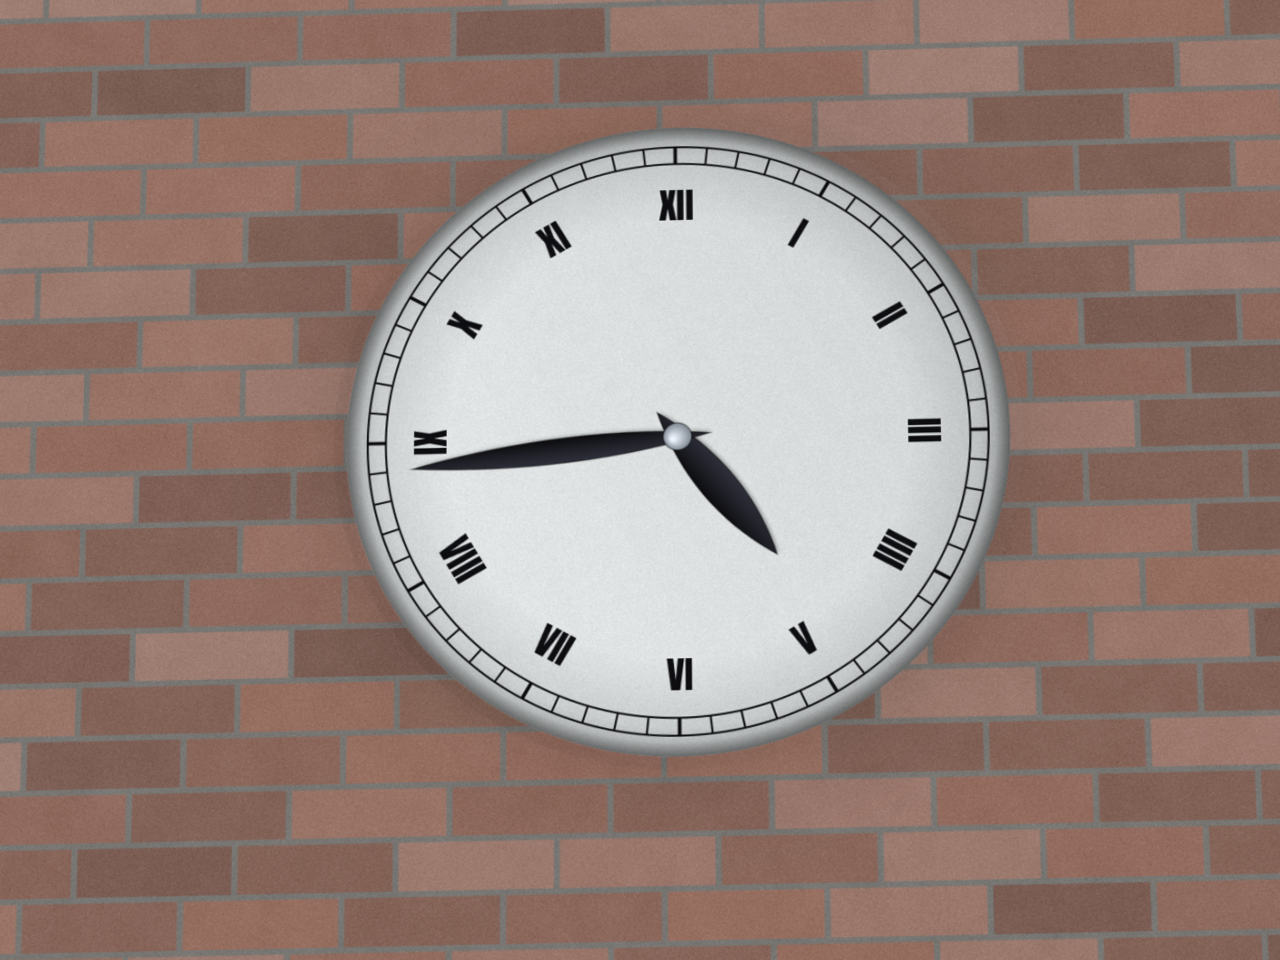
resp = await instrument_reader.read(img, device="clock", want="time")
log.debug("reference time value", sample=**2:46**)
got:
**4:44**
